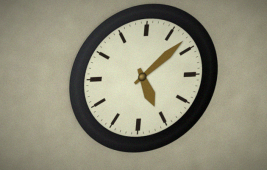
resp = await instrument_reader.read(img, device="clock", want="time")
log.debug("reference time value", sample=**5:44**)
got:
**5:08**
